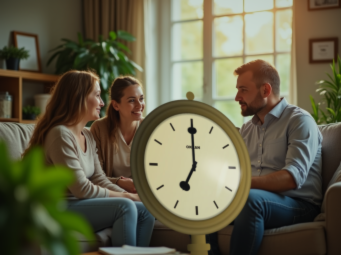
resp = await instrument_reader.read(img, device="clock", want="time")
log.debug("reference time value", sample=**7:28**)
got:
**7:00**
